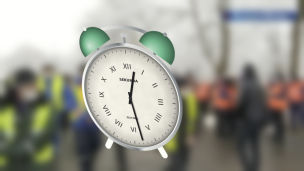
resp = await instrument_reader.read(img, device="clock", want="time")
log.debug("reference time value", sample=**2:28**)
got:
**12:28**
